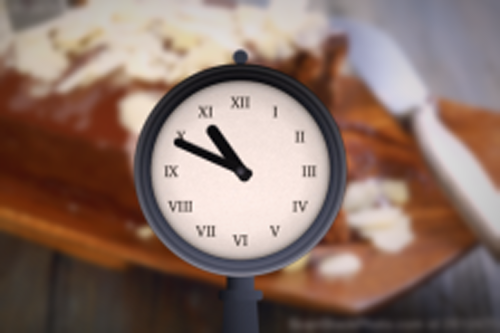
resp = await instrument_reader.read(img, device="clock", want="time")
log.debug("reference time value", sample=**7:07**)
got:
**10:49**
